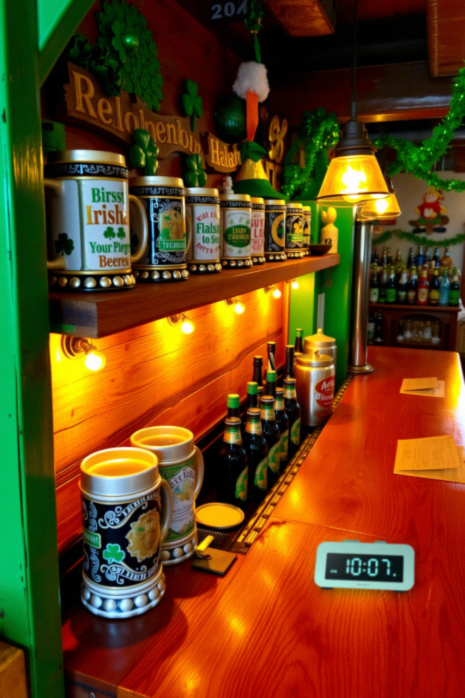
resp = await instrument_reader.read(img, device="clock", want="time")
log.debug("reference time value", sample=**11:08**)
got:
**10:07**
